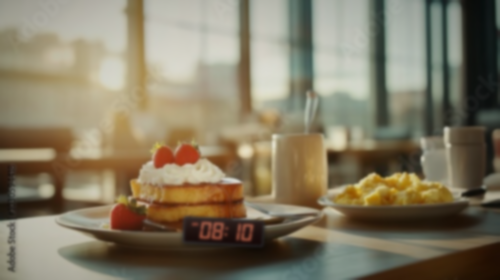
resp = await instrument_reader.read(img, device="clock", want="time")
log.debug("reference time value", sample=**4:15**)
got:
**8:10**
